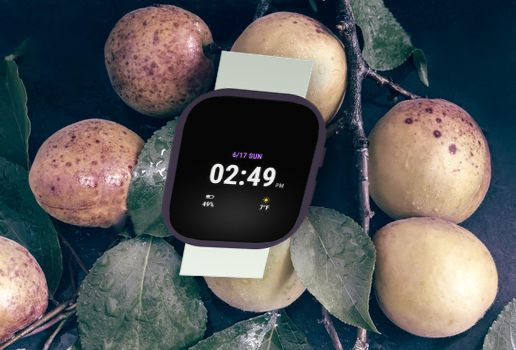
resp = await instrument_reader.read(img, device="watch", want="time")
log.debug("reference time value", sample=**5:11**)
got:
**2:49**
